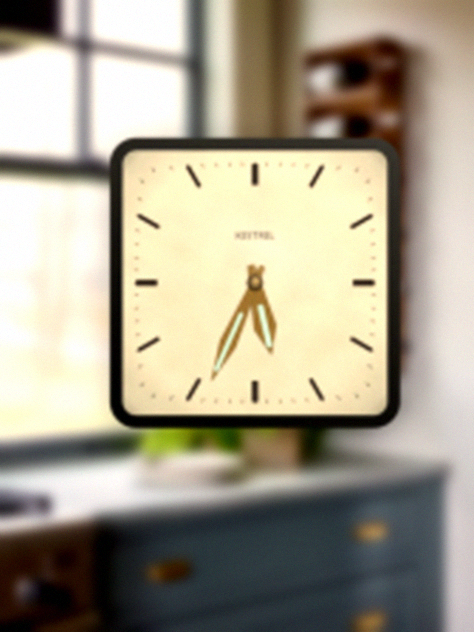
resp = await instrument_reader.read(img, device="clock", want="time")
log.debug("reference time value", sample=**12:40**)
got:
**5:34**
